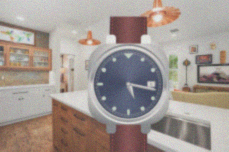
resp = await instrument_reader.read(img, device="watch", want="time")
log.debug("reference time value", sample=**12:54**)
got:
**5:17**
